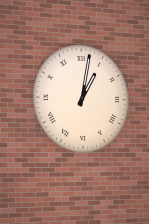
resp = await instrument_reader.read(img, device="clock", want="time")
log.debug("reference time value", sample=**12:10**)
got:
**1:02**
